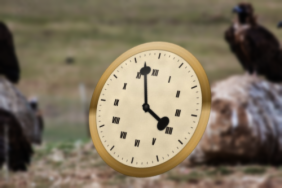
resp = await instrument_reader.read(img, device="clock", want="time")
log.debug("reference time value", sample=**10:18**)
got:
**3:57**
